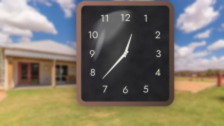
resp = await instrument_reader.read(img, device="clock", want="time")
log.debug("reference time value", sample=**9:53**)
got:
**12:37**
